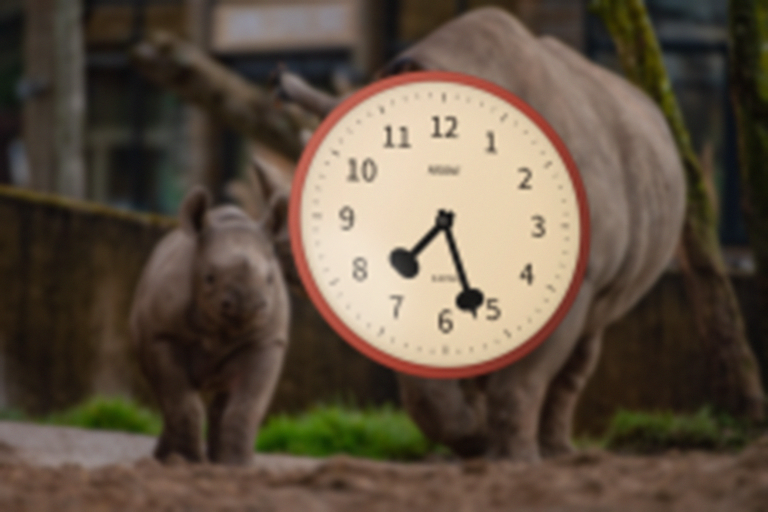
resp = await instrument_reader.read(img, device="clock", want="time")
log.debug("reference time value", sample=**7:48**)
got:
**7:27**
